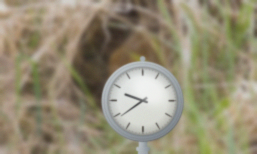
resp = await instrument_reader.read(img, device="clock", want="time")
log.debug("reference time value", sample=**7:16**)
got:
**9:39**
